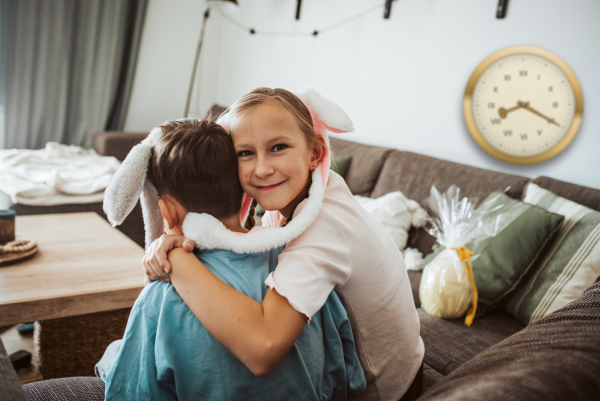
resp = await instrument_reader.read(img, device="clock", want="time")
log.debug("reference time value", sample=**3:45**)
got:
**8:20**
